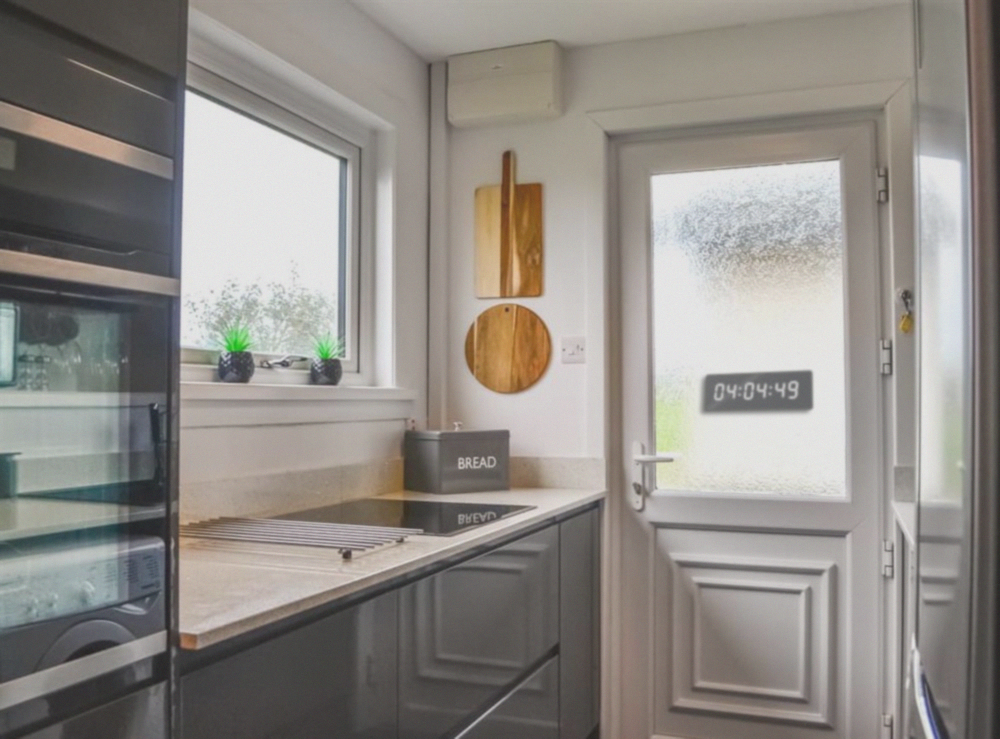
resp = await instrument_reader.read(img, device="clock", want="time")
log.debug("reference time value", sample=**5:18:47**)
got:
**4:04:49**
